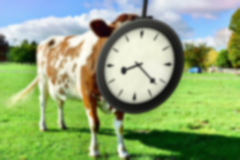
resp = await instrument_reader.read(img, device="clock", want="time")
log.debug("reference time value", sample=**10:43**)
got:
**8:22**
